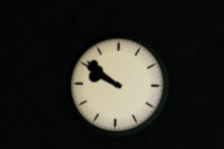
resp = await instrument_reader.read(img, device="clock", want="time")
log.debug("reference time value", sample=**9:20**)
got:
**9:51**
